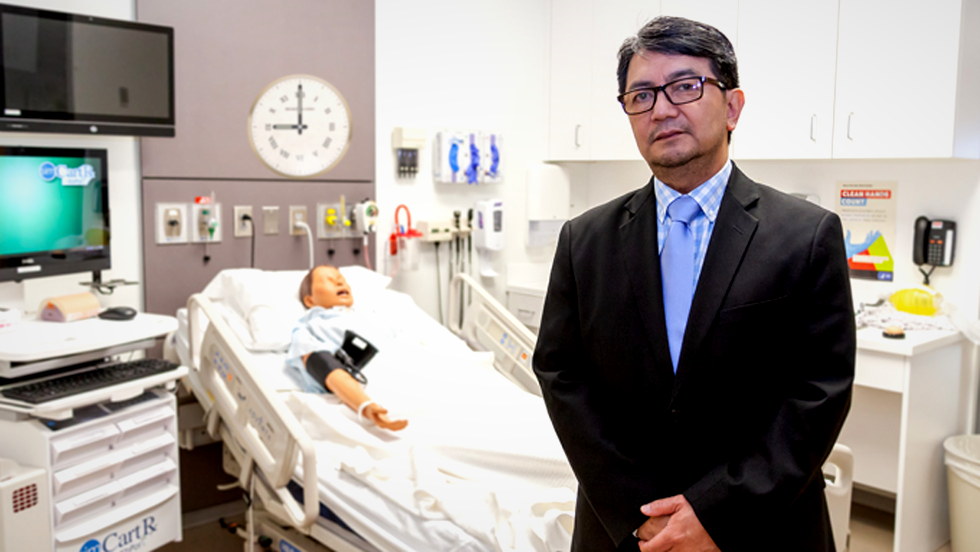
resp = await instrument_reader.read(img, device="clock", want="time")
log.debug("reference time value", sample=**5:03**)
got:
**9:00**
